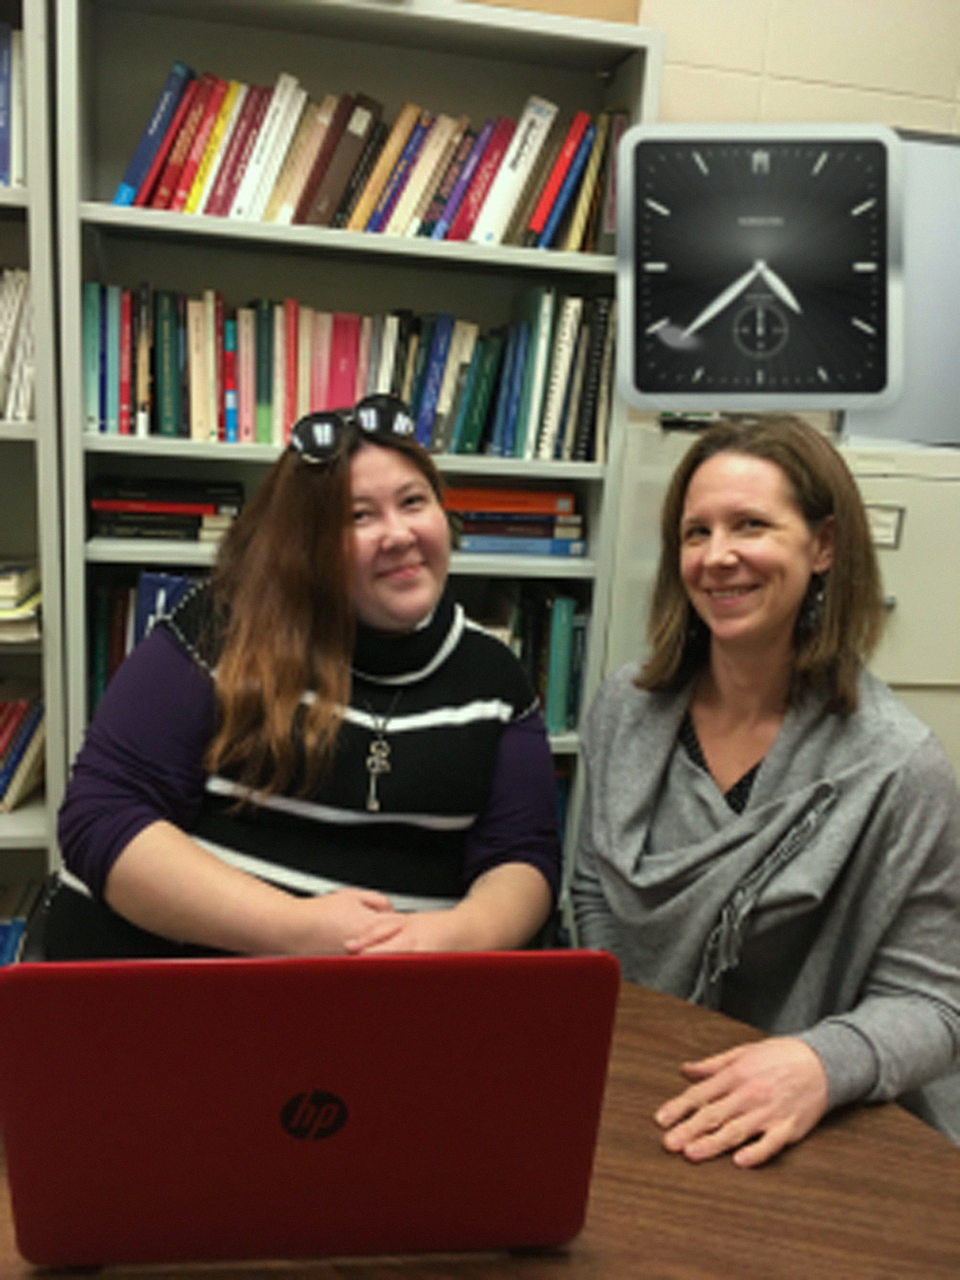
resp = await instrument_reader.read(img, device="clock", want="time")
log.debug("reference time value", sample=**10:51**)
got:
**4:38**
